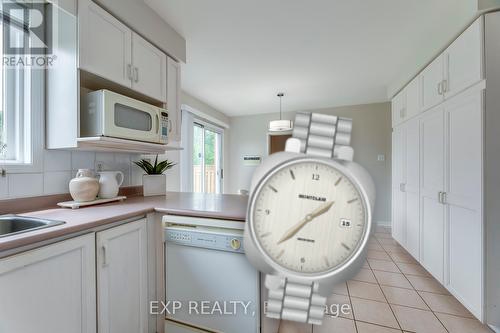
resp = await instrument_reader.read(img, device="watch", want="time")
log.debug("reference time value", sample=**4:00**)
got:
**1:37**
